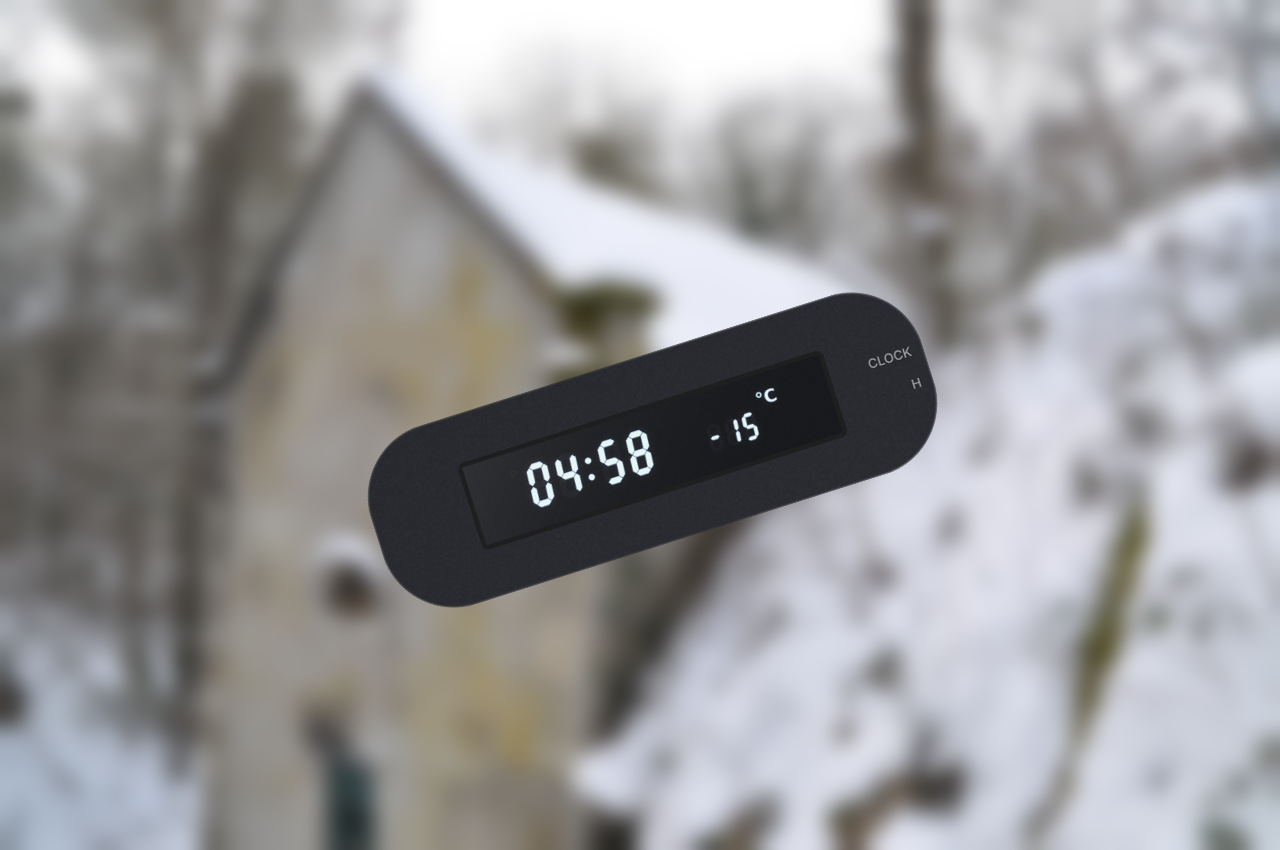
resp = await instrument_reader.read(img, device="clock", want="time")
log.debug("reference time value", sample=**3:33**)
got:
**4:58**
